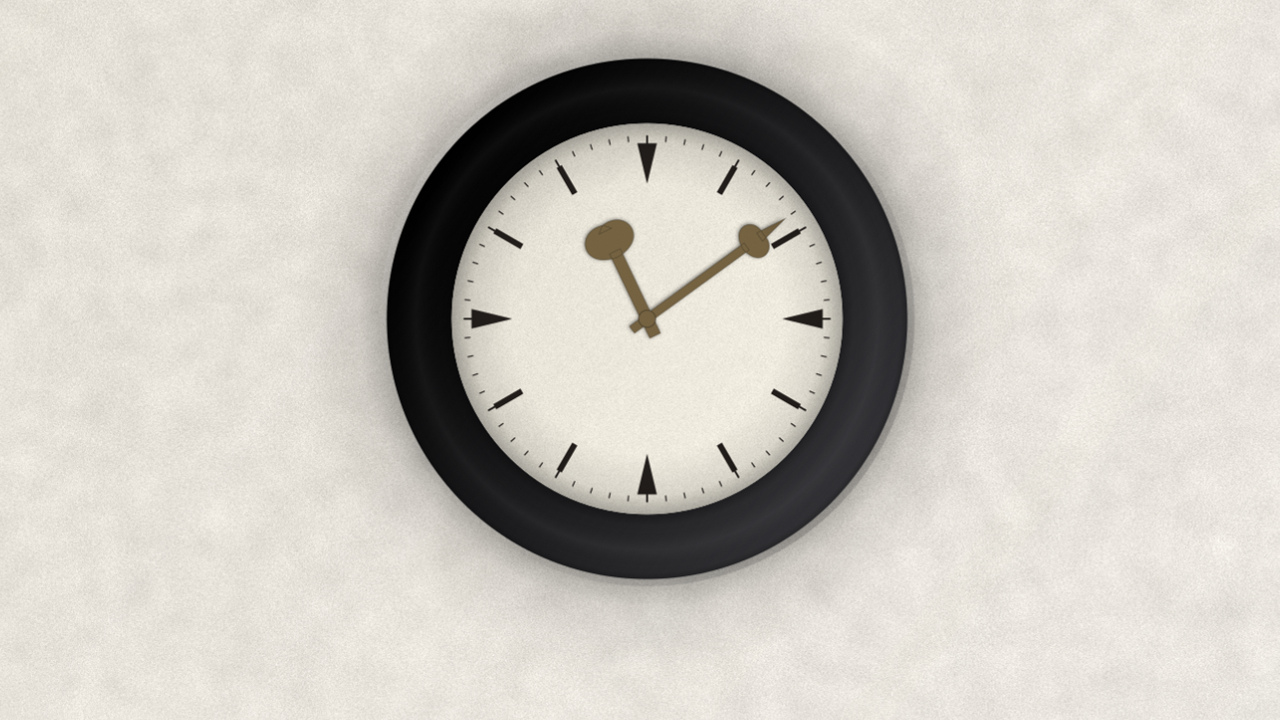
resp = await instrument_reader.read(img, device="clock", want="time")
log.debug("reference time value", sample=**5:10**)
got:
**11:09**
